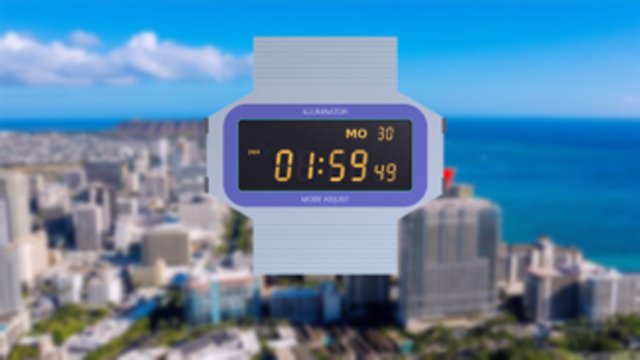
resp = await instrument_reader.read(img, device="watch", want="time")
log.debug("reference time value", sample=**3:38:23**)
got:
**1:59:49**
